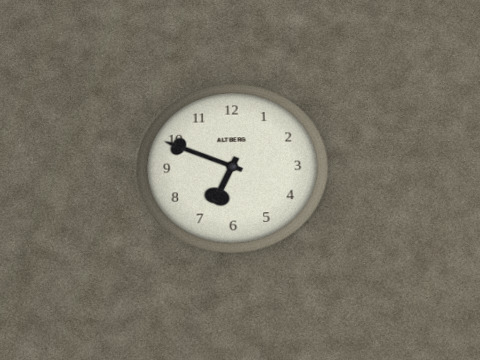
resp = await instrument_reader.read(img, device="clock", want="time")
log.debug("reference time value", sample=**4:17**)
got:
**6:49**
